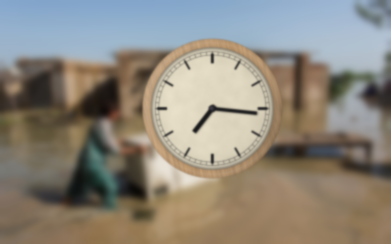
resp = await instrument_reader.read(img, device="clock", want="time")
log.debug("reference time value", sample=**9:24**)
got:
**7:16**
